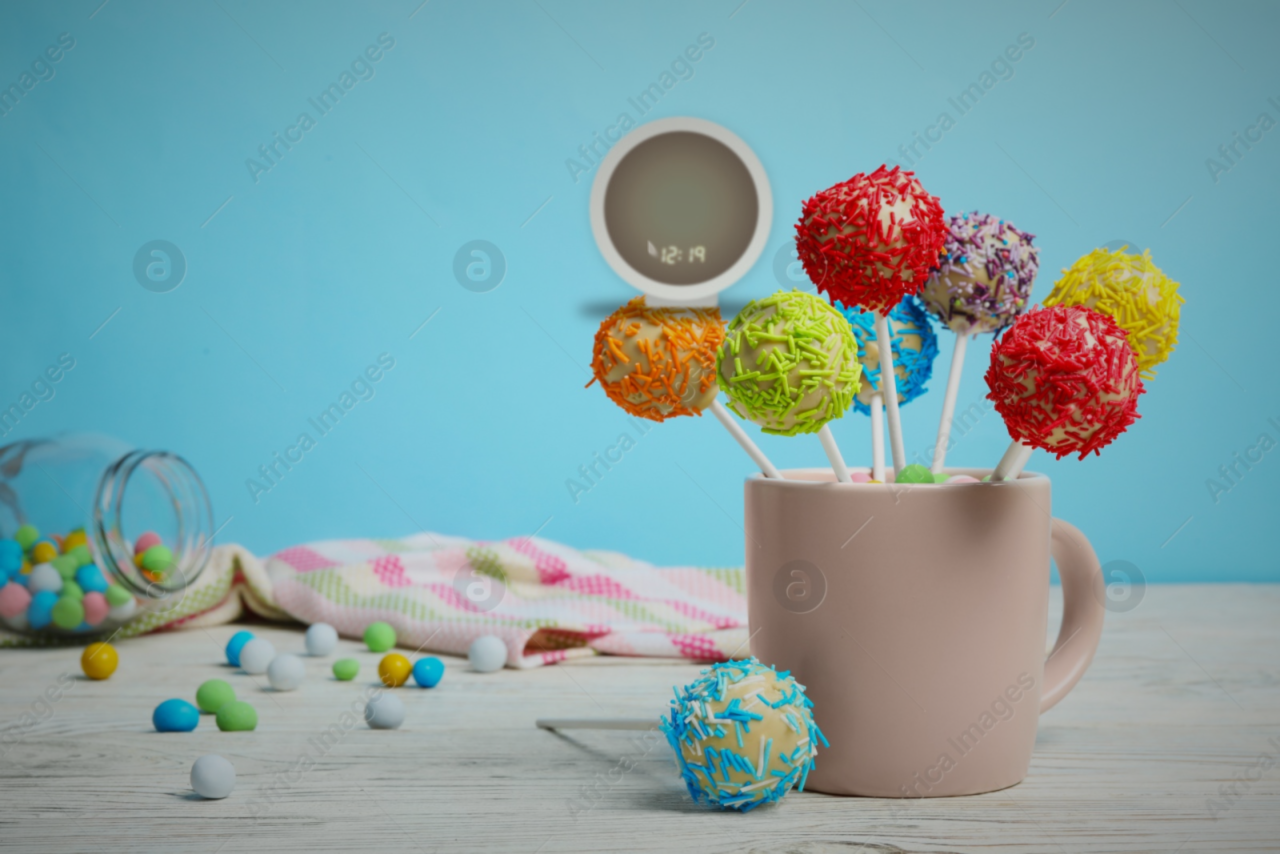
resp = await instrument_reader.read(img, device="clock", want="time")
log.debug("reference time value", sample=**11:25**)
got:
**12:19**
